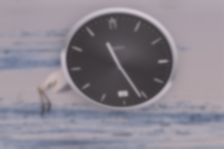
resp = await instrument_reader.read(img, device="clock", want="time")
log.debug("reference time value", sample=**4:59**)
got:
**11:26**
